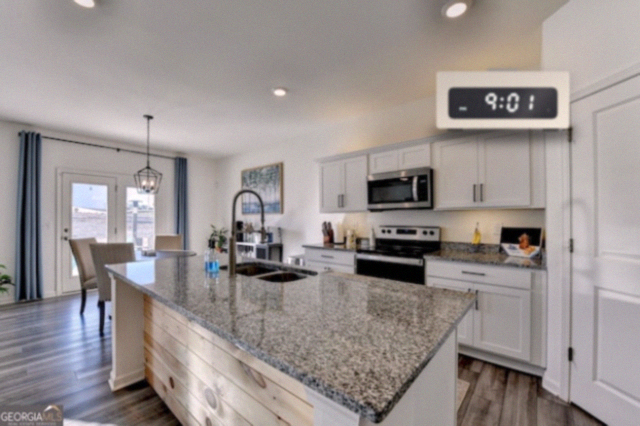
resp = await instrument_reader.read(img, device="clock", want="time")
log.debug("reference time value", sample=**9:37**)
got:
**9:01**
